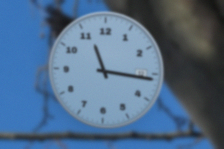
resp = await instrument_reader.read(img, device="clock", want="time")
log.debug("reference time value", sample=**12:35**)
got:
**11:16**
